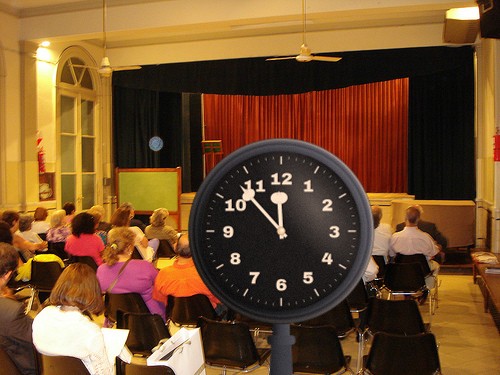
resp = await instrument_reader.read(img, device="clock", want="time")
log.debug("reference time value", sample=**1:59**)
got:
**11:53**
